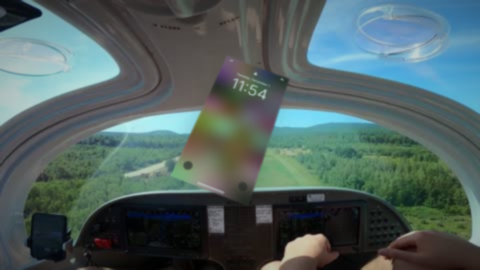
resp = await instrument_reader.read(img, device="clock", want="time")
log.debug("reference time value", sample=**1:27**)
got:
**11:54**
